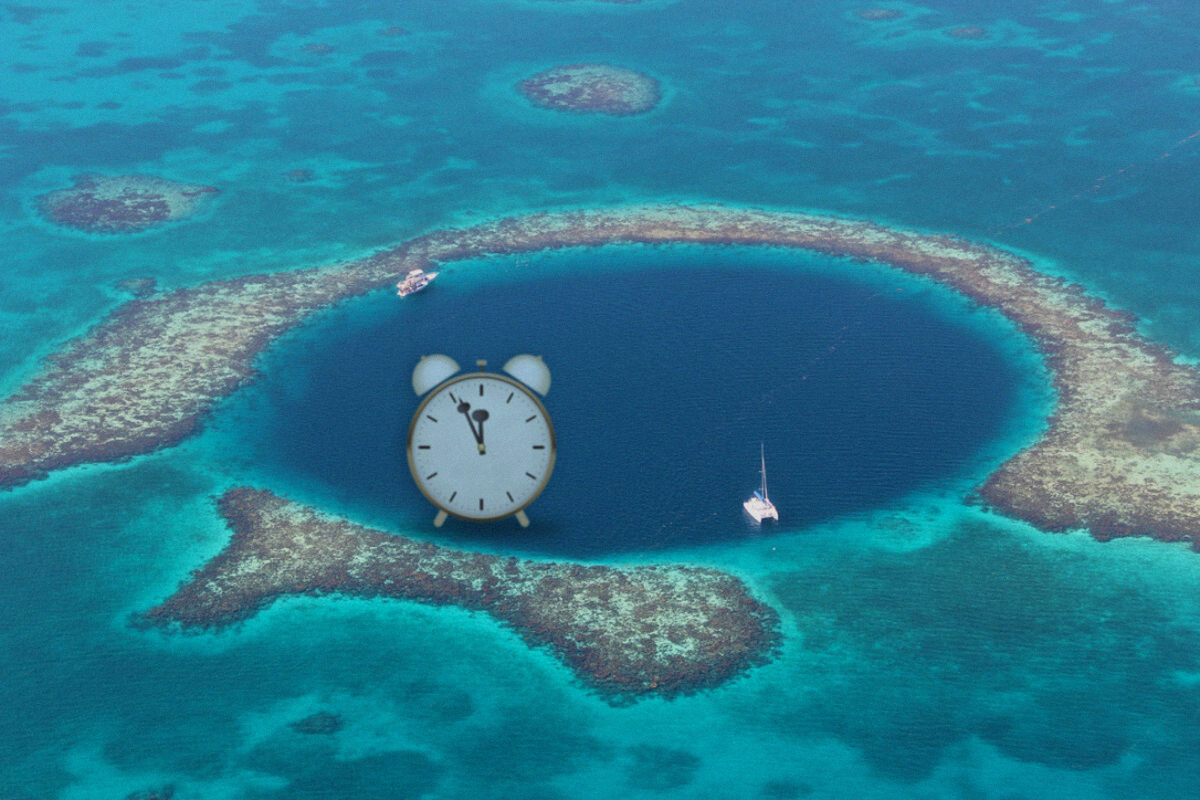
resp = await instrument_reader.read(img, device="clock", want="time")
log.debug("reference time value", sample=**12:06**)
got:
**11:56**
